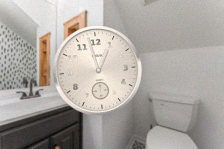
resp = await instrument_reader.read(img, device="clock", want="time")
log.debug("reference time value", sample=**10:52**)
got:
**12:58**
